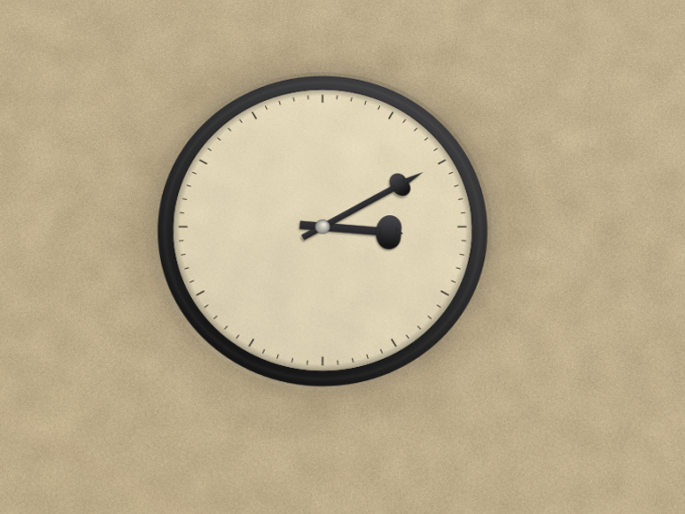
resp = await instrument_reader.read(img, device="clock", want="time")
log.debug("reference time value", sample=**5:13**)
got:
**3:10**
